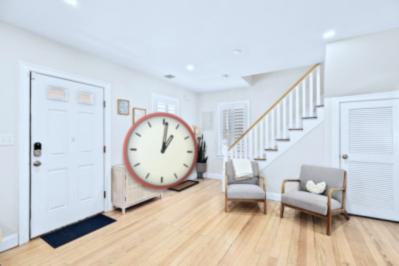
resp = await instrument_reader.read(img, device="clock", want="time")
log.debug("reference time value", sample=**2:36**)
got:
**1:01**
